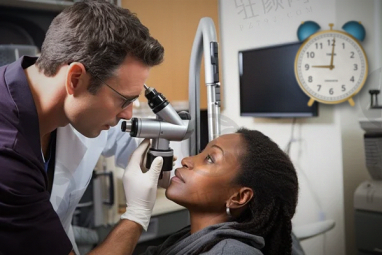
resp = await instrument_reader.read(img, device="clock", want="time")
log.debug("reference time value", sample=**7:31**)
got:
**9:01**
